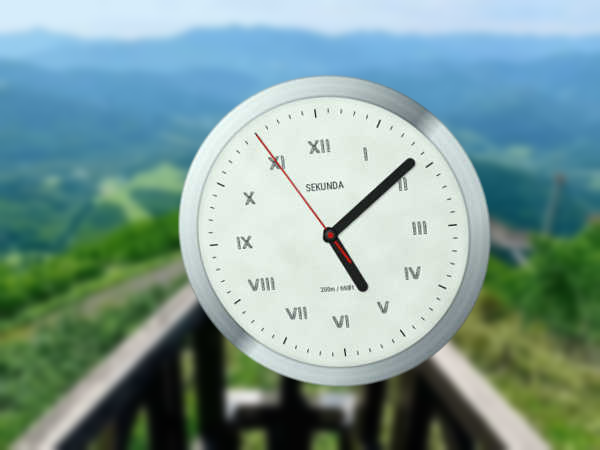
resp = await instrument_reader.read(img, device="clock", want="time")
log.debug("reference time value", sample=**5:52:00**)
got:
**5:08:55**
